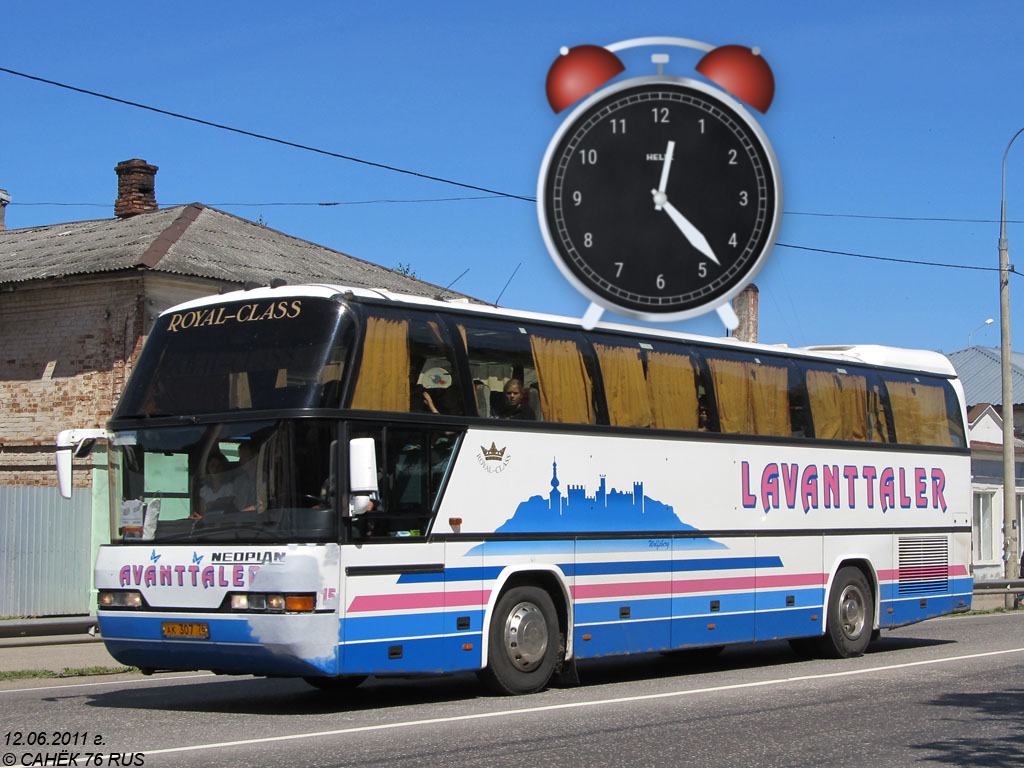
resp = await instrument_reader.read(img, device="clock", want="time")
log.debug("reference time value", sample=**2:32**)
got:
**12:23**
